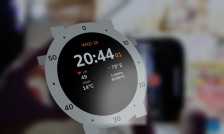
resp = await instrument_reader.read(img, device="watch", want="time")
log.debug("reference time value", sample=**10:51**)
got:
**20:44**
